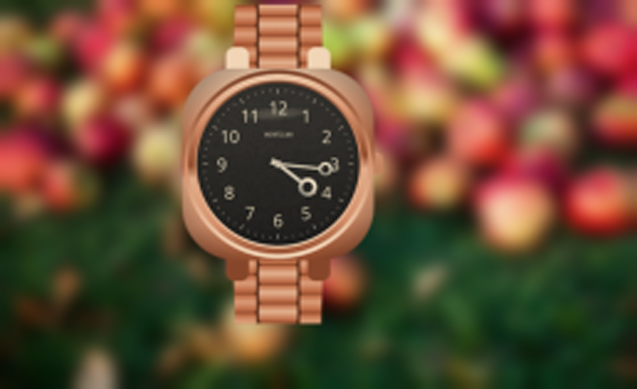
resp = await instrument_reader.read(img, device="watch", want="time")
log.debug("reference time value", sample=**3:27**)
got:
**4:16**
